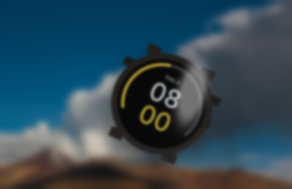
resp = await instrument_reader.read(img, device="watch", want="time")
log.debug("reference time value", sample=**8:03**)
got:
**8:00**
